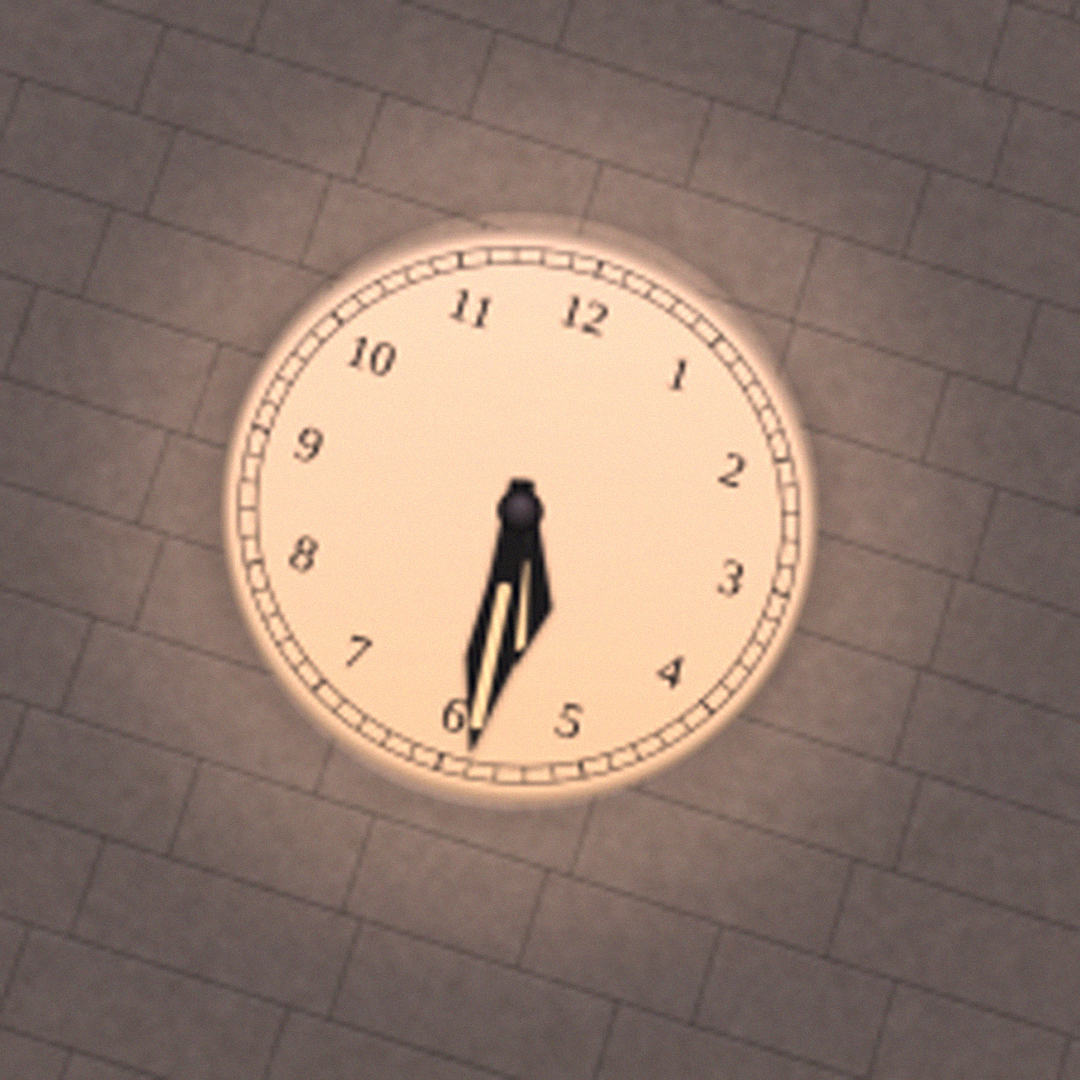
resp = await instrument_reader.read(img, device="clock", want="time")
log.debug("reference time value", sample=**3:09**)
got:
**5:29**
